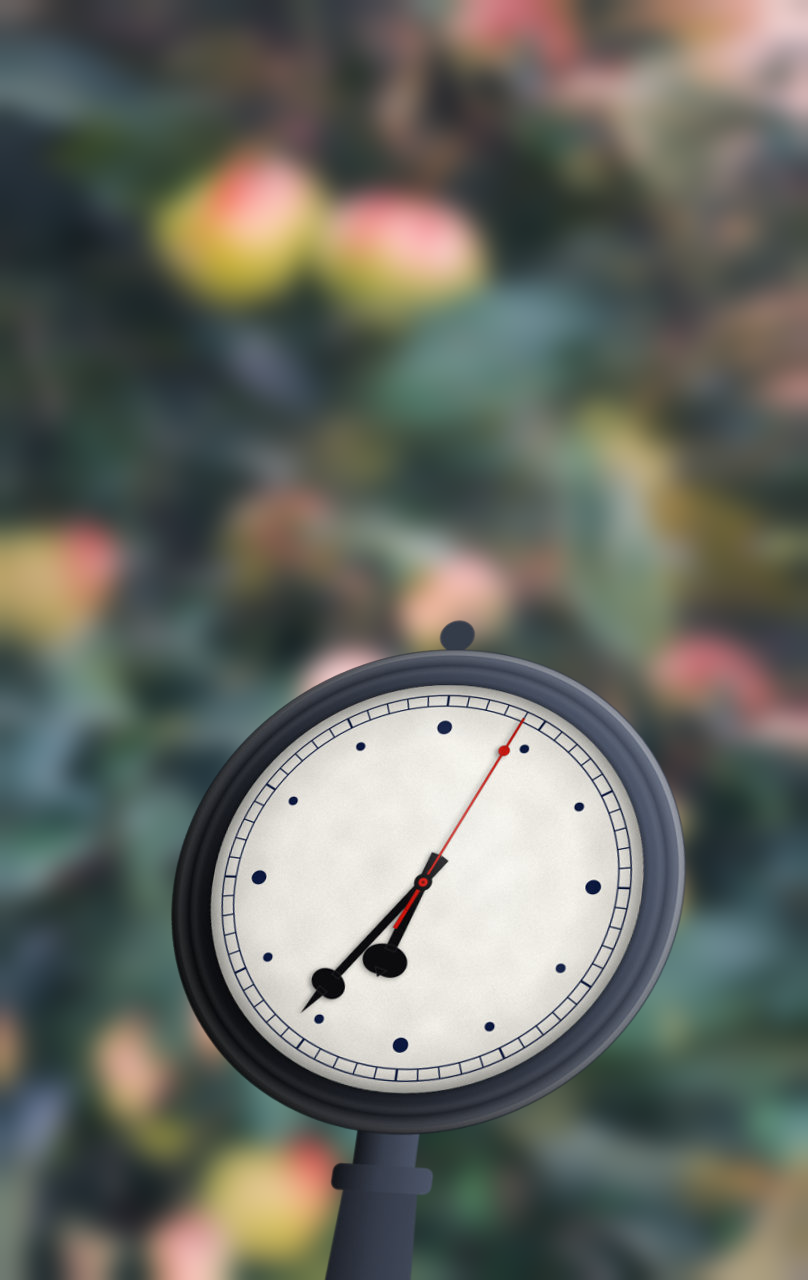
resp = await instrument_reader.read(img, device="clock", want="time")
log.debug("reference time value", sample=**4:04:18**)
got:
**6:36:04**
